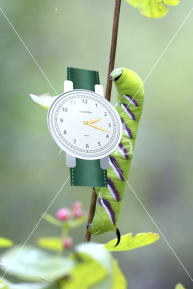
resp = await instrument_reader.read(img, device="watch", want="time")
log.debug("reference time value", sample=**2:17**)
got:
**2:18**
